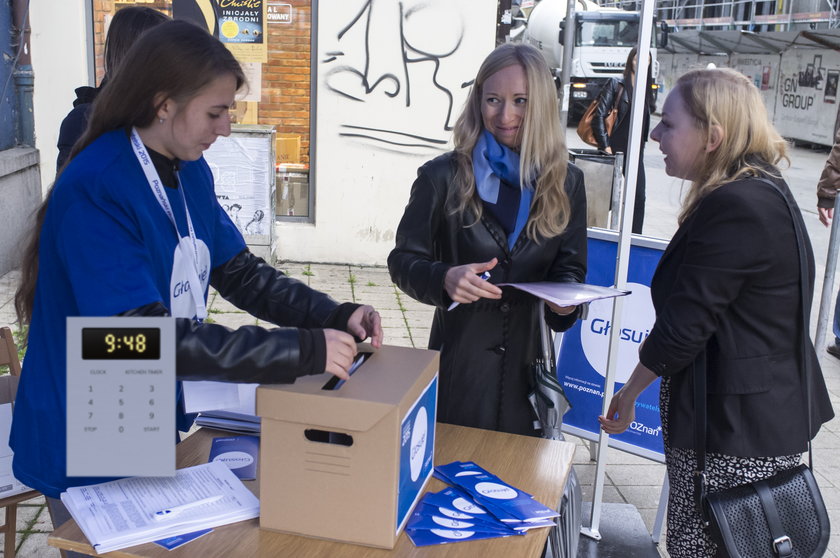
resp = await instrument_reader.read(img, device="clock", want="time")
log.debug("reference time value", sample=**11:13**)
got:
**9:48**
